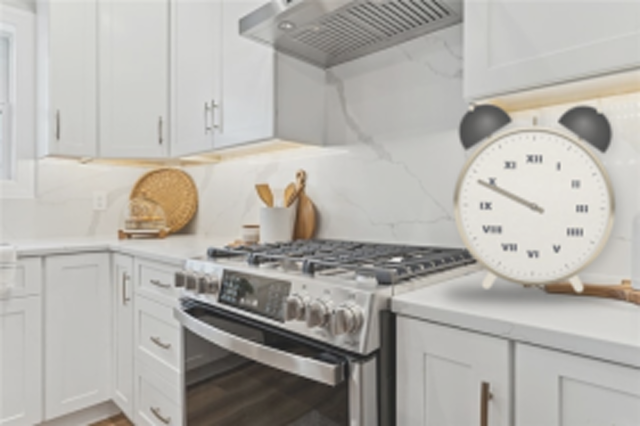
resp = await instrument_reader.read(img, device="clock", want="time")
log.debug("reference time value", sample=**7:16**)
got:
**9:49**
